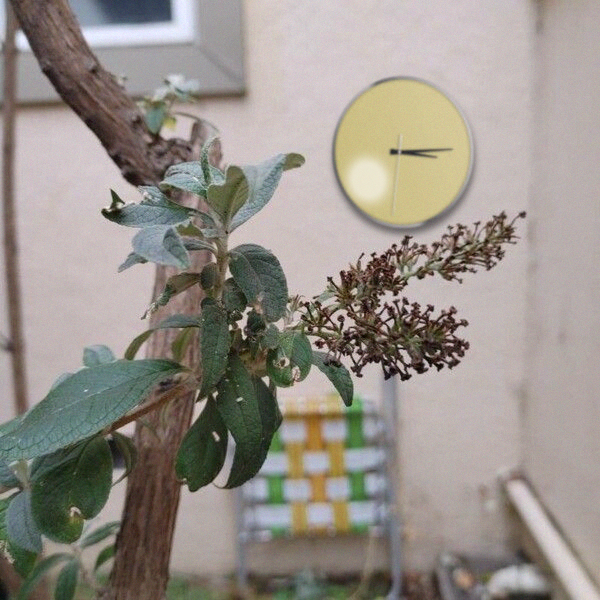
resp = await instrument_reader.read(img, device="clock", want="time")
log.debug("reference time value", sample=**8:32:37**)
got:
**3:14:31**
